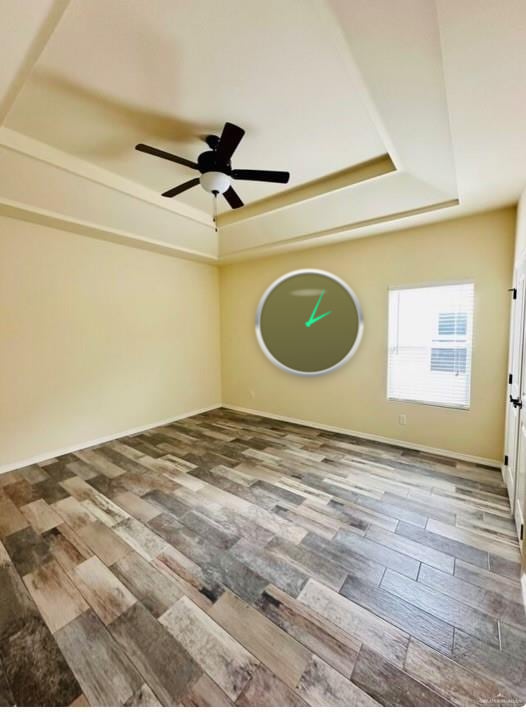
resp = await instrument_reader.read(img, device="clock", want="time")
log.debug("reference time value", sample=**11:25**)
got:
**2:04**
